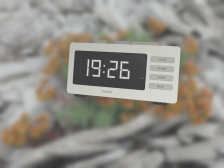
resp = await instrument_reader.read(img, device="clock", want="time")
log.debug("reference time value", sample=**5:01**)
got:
**19:26**
